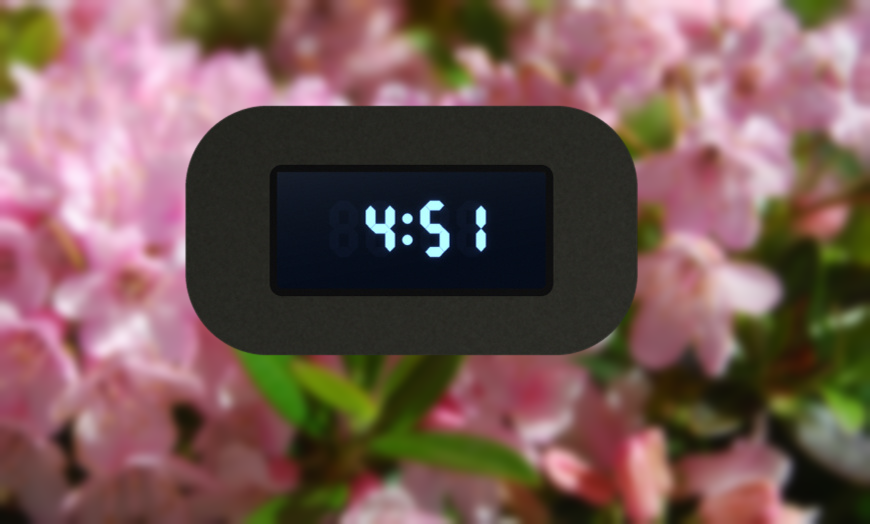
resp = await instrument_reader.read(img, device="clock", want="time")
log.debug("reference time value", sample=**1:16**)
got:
**4:51**
